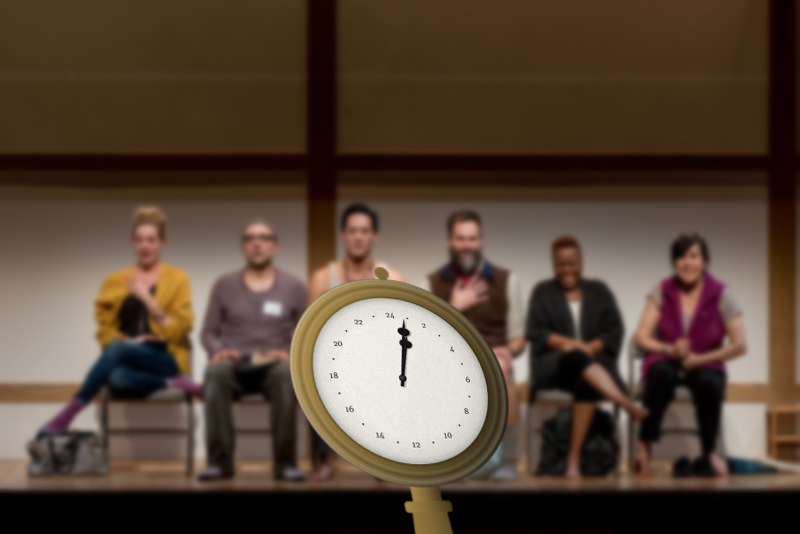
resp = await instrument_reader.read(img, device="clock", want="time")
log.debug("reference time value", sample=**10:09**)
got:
**1:02**
